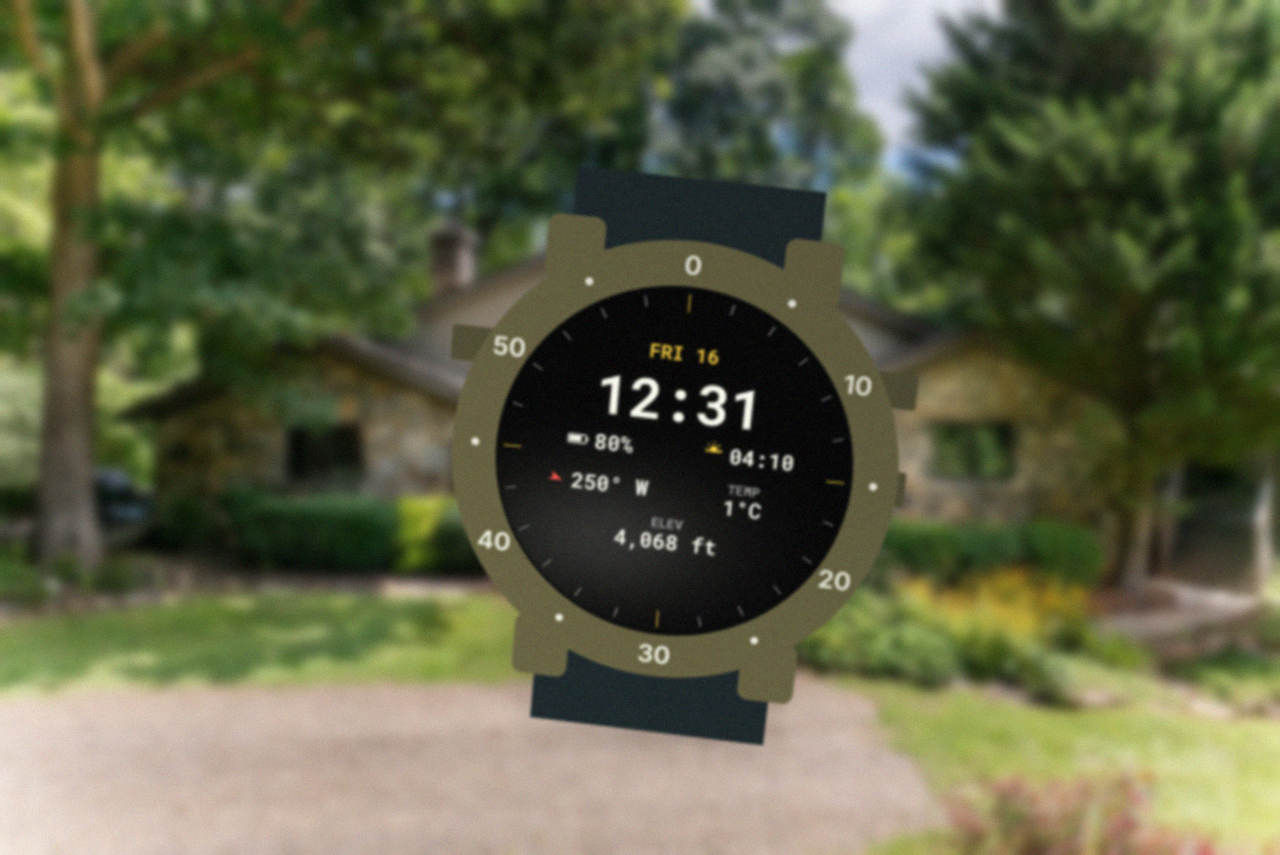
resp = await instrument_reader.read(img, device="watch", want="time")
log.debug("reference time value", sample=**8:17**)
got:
**12:31**
